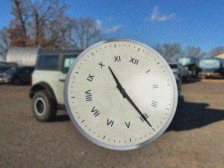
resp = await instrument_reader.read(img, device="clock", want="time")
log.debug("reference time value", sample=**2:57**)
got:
**10:20**
